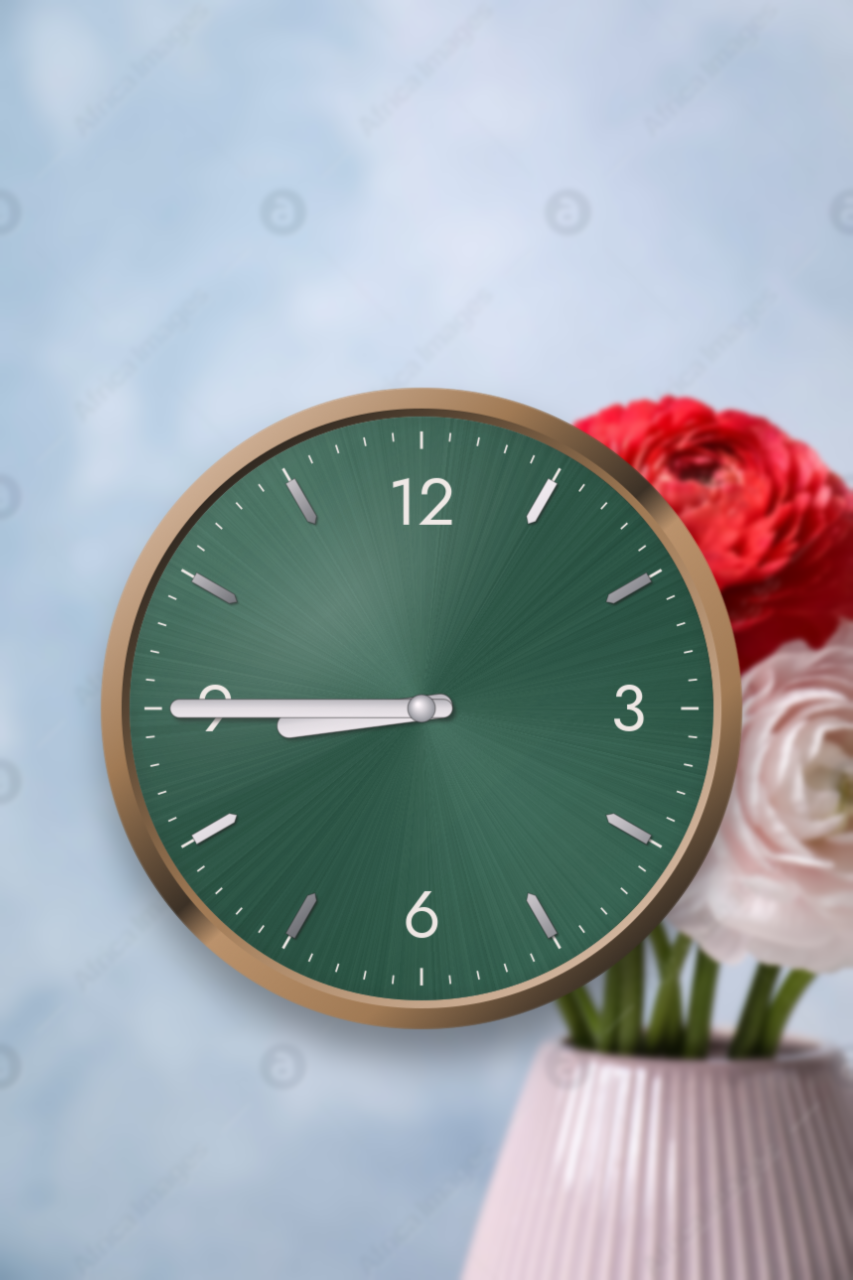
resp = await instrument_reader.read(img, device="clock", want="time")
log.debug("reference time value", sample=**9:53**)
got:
**8:45**
